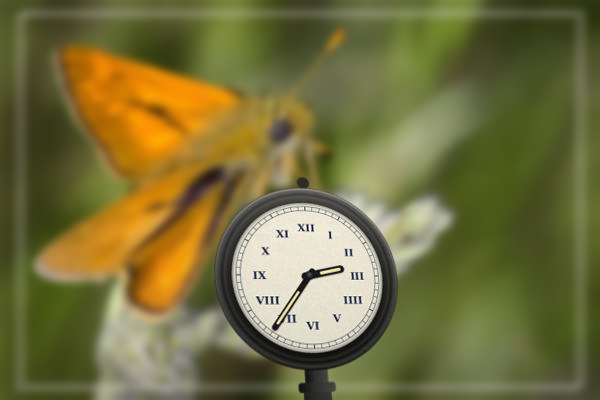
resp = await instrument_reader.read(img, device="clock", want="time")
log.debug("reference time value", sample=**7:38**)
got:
**2:36**
